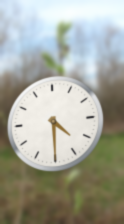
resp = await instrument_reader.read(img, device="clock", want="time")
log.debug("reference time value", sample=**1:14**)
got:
**4:30**
